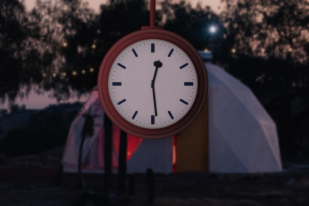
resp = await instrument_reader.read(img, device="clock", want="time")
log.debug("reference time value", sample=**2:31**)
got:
**12:29**
